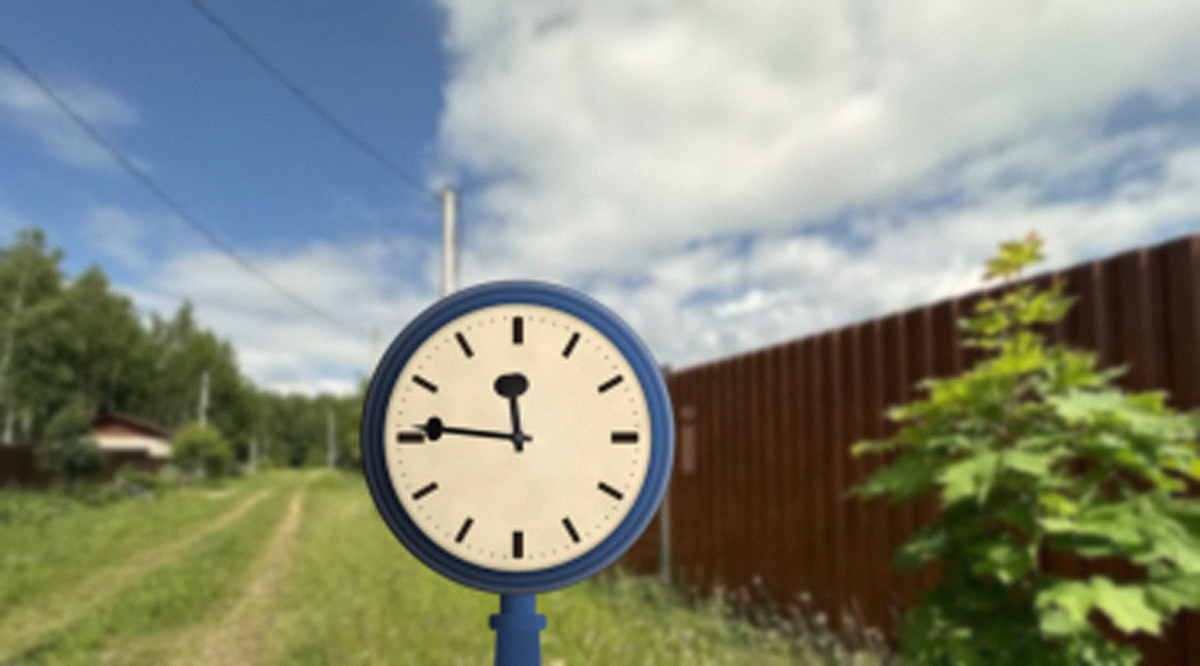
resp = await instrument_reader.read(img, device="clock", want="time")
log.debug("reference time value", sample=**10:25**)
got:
**11:46**
